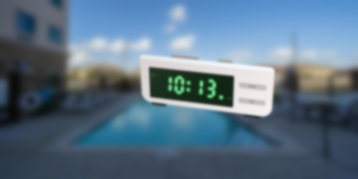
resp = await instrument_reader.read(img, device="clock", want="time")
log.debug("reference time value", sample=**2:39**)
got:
**10:13**
